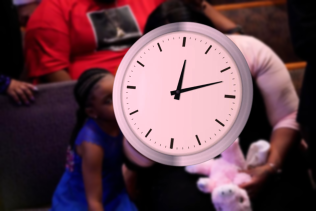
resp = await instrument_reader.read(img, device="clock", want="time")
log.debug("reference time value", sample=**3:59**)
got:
**12:12**
